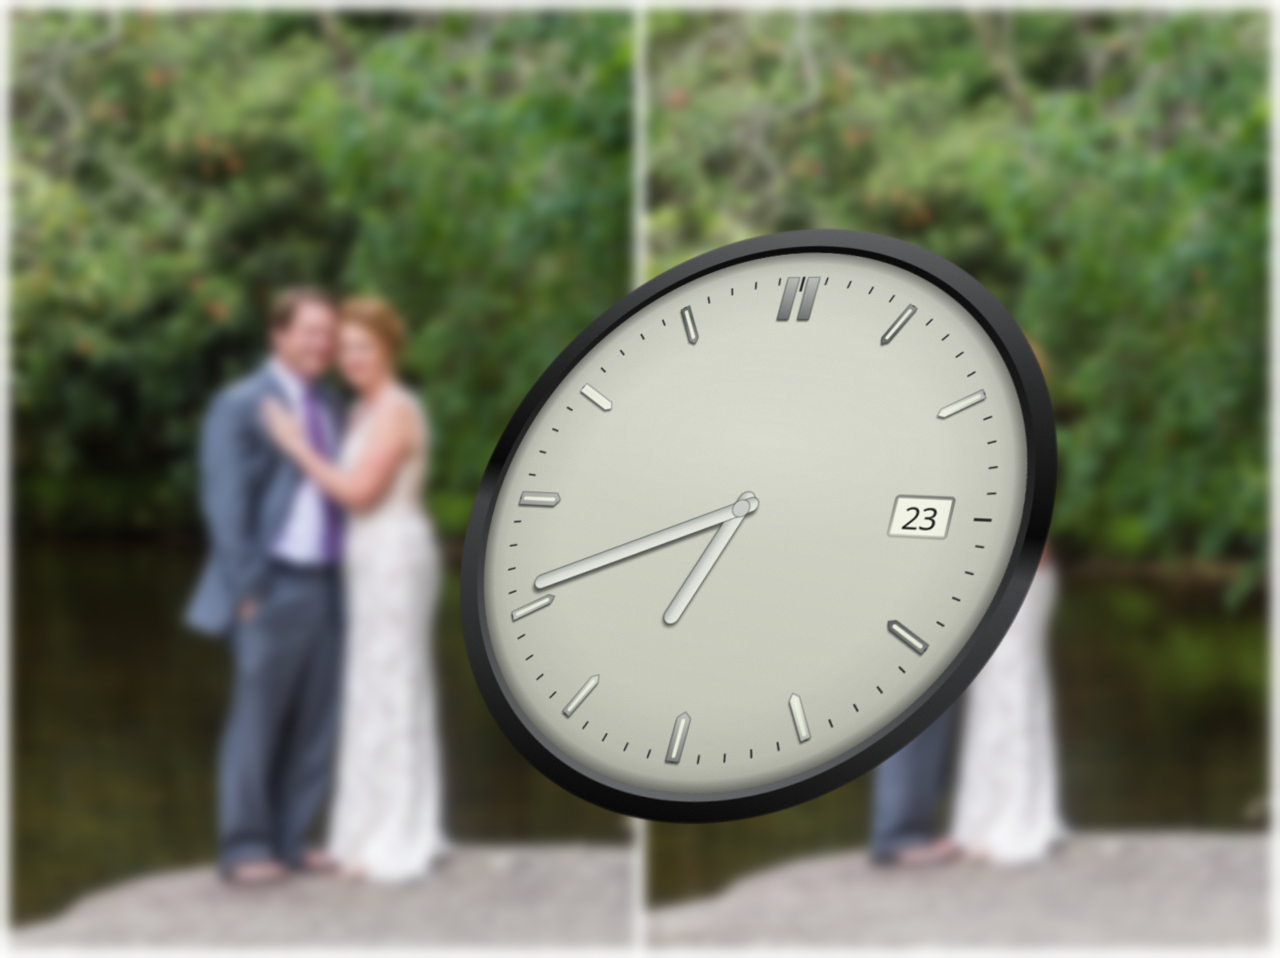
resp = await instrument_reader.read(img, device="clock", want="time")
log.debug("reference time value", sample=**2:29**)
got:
**6:41**
